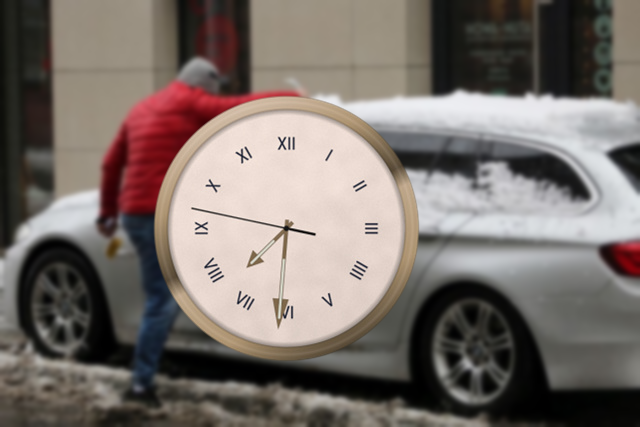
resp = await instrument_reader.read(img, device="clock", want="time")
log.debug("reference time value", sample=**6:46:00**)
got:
**7:30:47**
